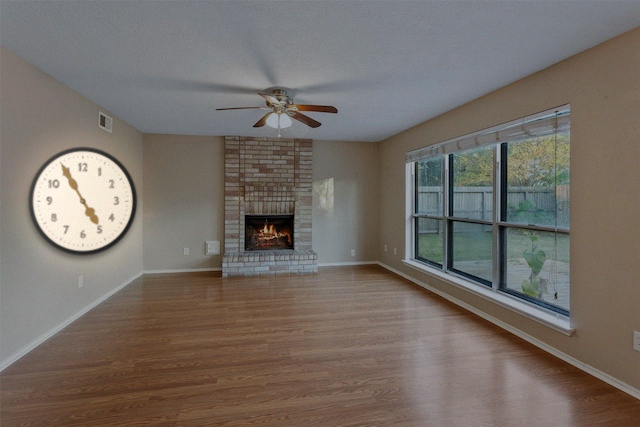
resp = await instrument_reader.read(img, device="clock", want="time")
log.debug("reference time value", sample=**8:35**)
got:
**4:55**
